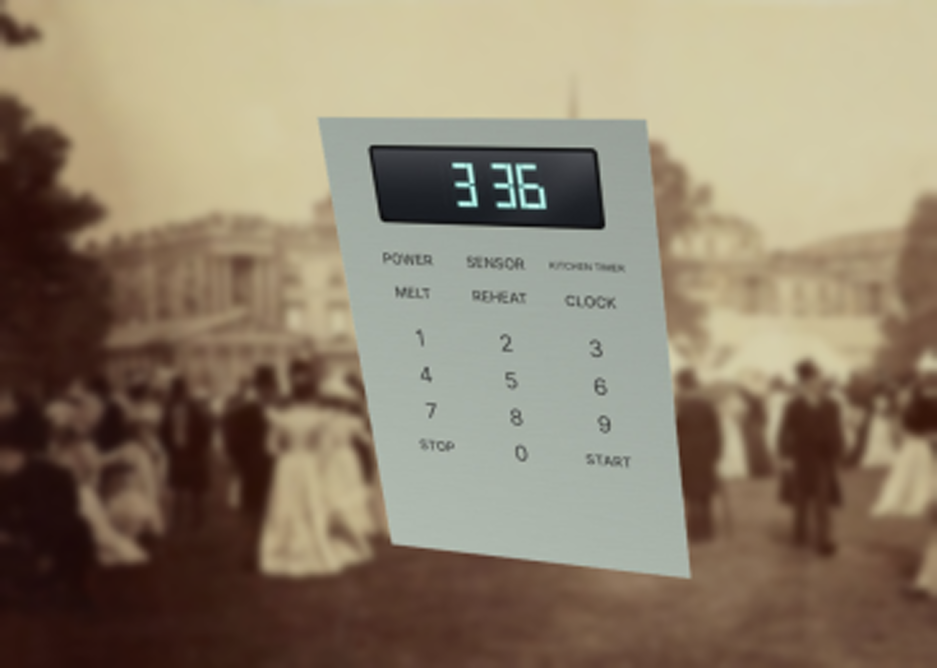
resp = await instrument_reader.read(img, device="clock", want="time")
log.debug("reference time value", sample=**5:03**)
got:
**3:36**
